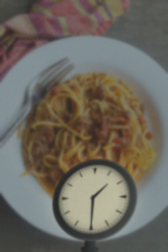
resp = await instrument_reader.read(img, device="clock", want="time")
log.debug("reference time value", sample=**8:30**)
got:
**1:30**
